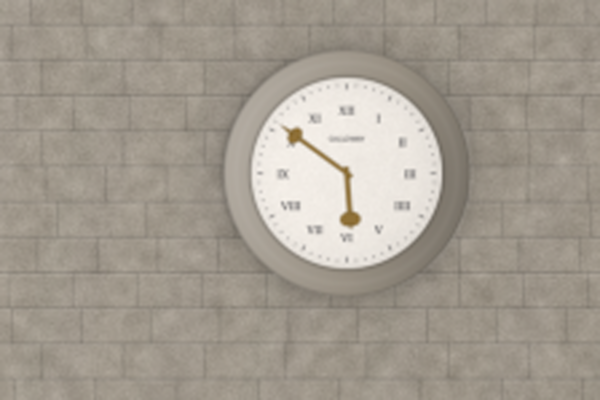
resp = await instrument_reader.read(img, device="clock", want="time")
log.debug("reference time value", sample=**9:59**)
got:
**5:51**
